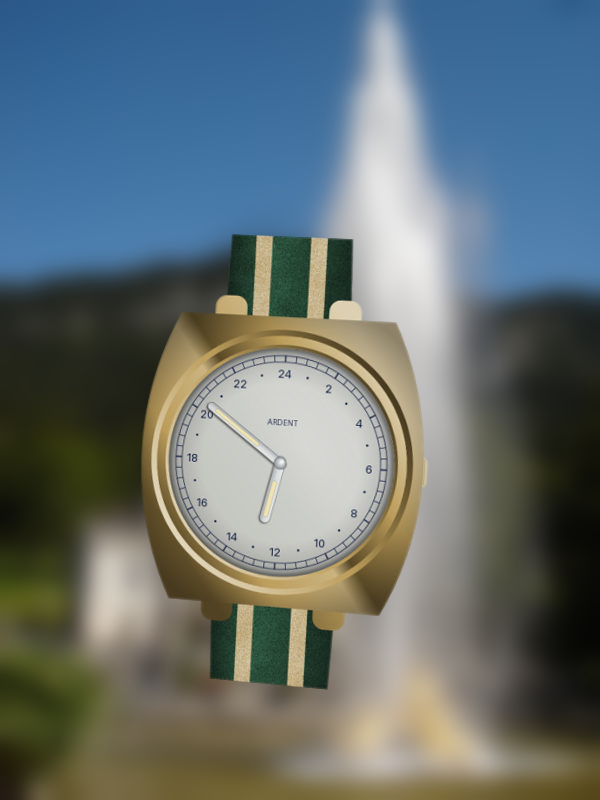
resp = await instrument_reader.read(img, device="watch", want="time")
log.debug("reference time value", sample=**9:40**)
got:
**12:51**
